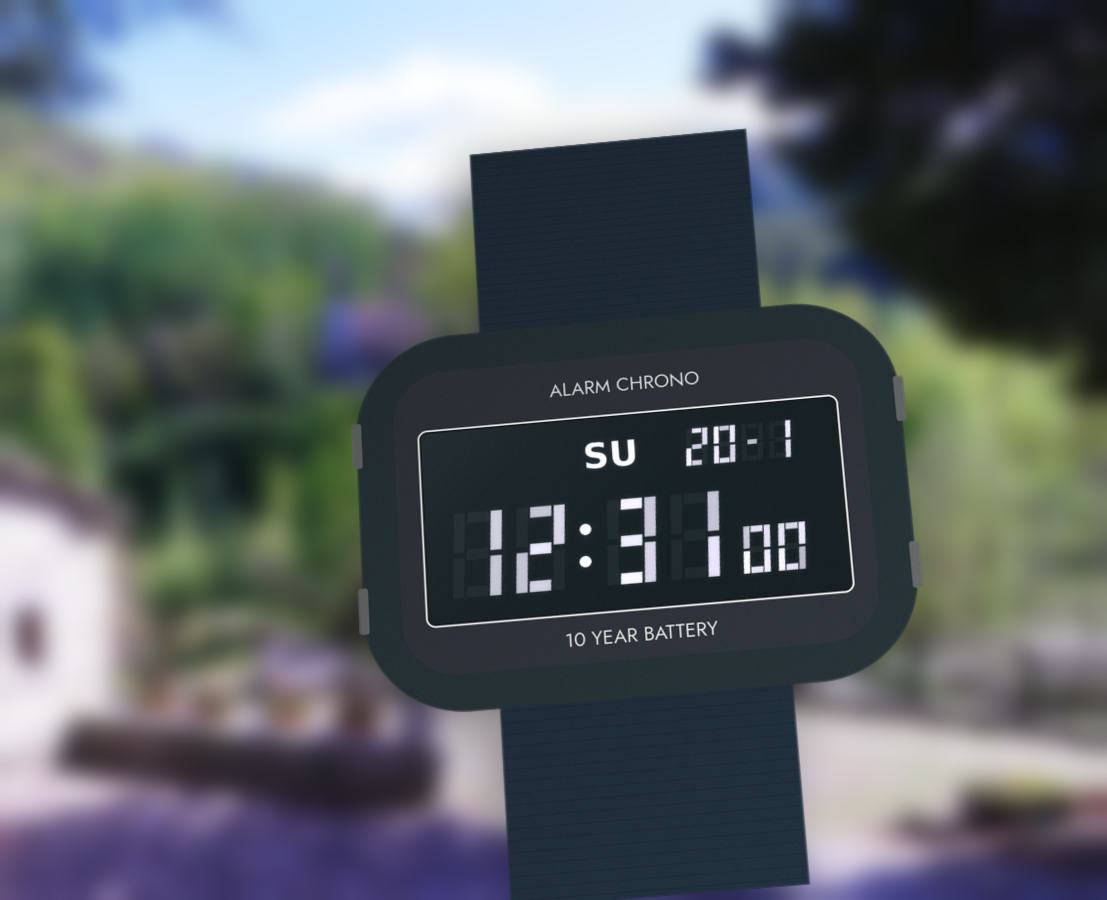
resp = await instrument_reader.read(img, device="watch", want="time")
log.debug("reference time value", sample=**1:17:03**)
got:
**12:31:00**
